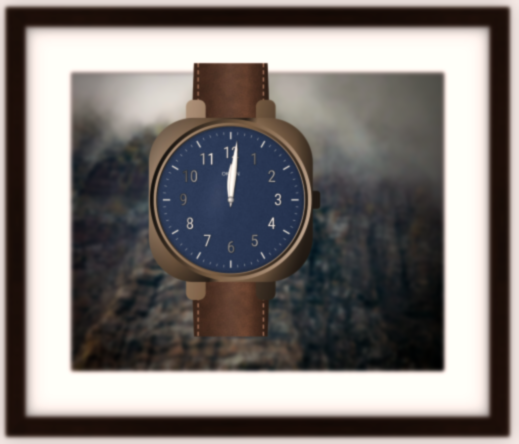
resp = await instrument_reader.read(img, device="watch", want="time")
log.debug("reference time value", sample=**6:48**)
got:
**12:01**
